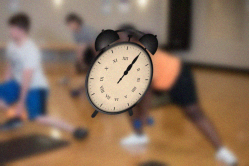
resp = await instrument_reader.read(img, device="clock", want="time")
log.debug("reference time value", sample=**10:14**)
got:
**1:05**
